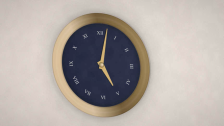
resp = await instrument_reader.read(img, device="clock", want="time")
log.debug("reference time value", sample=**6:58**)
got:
**5:02**
